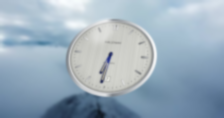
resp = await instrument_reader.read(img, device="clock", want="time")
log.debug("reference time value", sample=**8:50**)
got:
**6:31**
